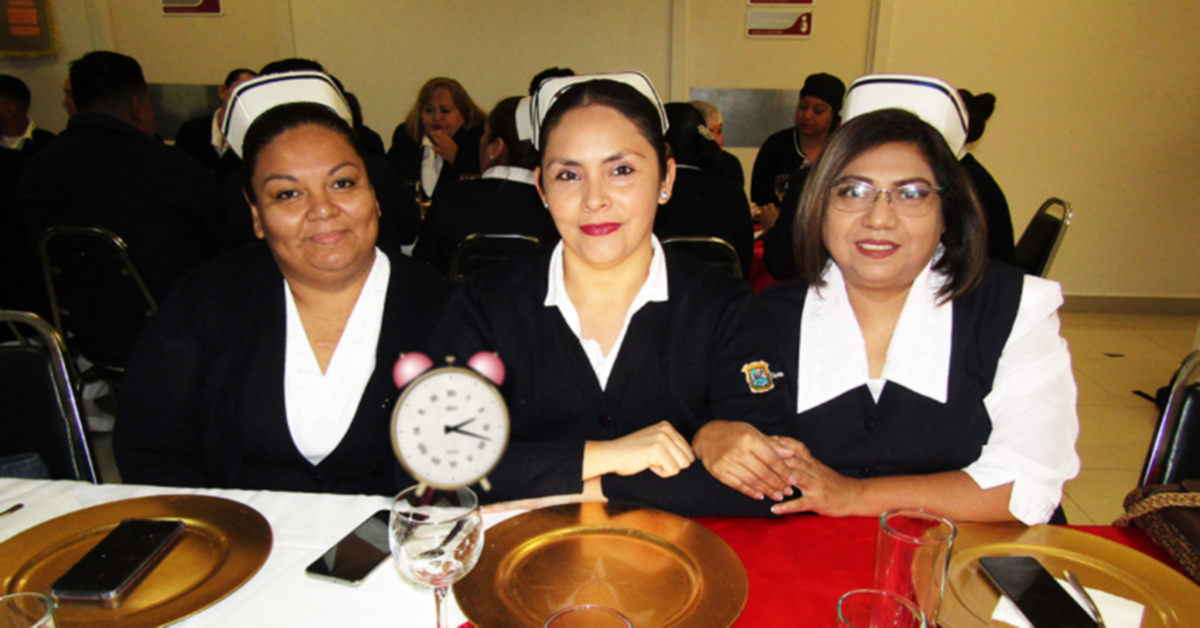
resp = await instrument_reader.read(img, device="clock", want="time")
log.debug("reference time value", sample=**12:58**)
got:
**2:18**
